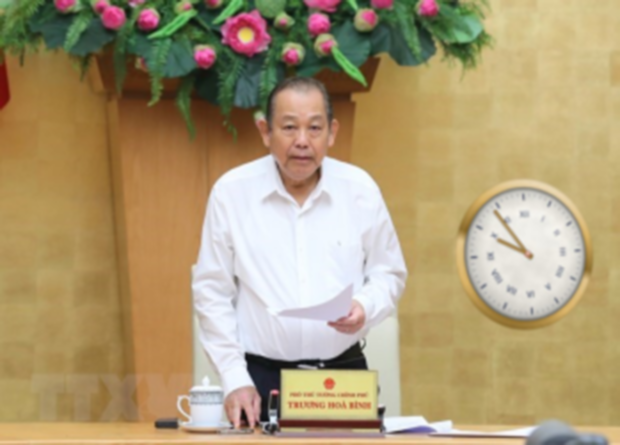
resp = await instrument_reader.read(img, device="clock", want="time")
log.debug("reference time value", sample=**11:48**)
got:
**9:54**
